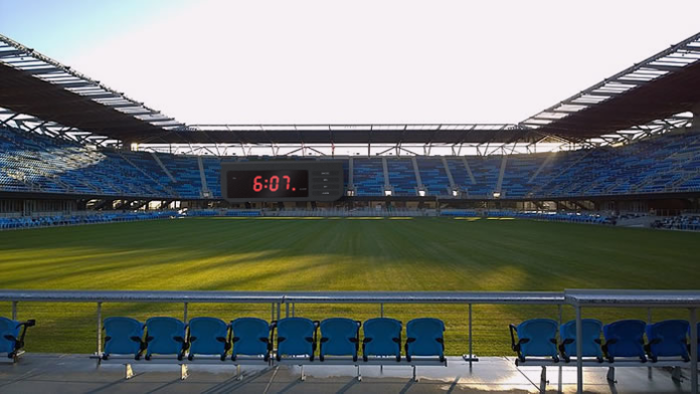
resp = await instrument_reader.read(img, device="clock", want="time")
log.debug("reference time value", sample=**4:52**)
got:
**6:07**
